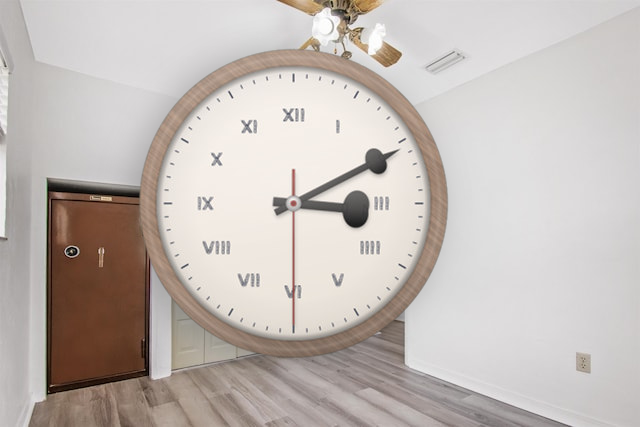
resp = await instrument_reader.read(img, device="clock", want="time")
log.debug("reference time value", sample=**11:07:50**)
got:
**3:10:30**
